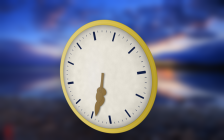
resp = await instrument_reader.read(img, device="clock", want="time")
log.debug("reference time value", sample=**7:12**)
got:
**6:34**
